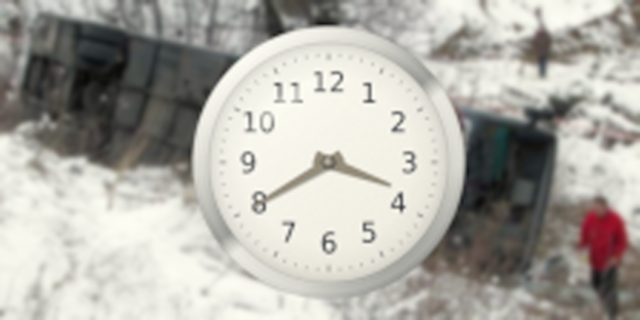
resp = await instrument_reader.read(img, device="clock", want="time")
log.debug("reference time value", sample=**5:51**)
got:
**3:40**
